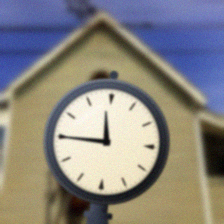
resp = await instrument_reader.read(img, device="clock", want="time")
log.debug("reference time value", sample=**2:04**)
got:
**11:45**
